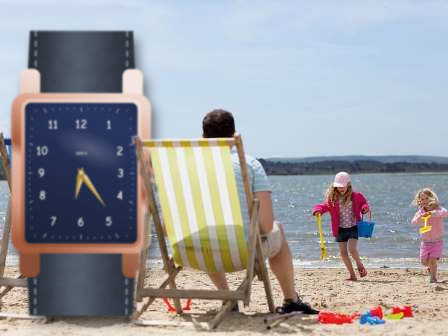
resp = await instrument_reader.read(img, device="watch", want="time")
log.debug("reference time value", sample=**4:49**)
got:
**6:24**
